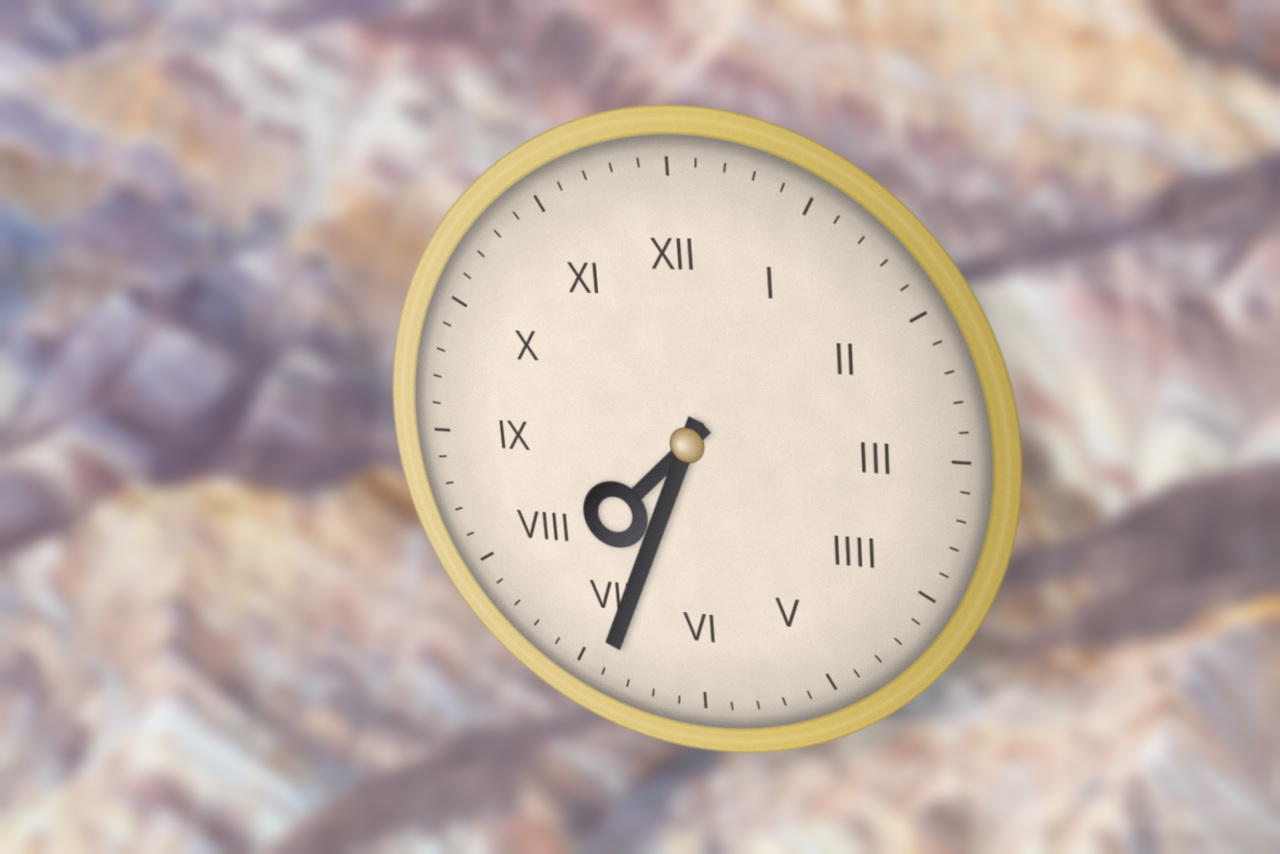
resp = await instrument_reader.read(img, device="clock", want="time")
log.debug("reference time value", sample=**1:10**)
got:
**7:34**
